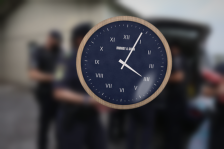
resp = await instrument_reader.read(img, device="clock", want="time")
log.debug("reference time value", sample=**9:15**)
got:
**4:04**
